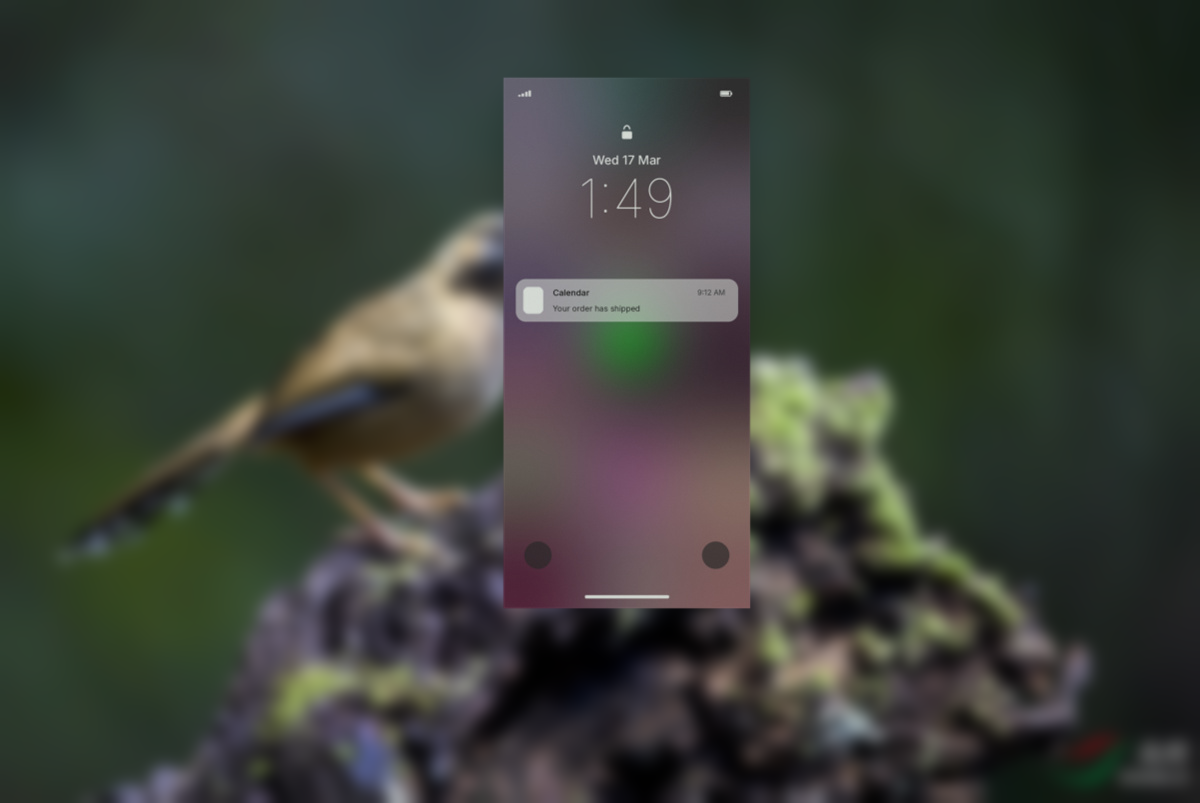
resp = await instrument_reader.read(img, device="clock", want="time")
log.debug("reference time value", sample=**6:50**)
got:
**1:49**
